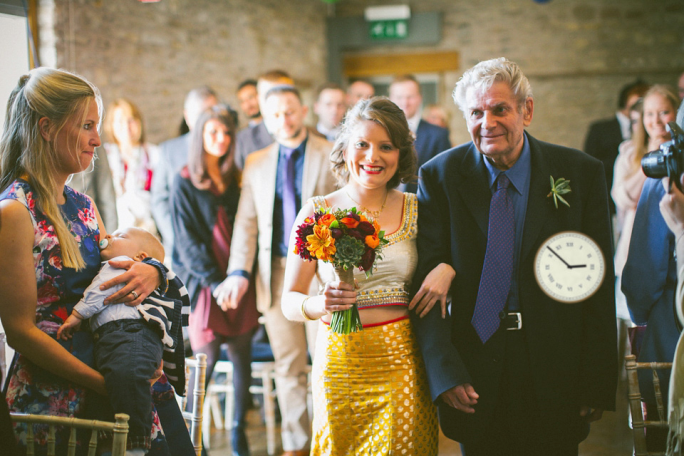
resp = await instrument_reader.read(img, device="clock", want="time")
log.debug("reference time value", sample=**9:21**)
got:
**2:52**
